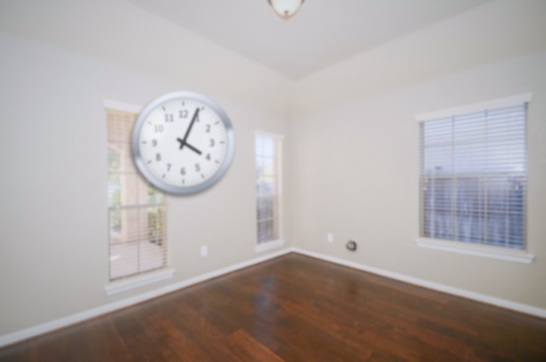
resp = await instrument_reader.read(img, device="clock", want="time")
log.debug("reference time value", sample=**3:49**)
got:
**4:04**
